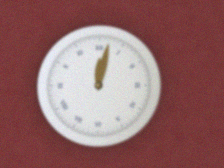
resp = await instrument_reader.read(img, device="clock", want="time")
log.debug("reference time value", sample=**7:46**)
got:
**12:02**
